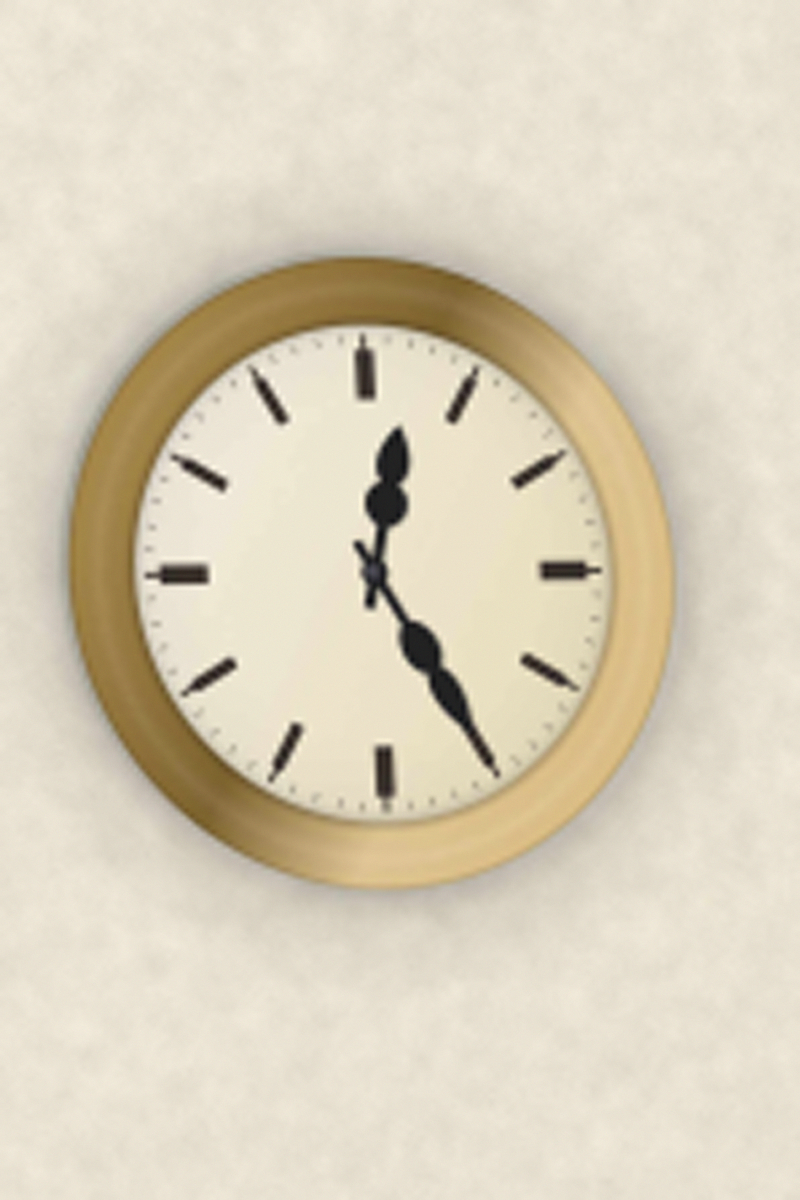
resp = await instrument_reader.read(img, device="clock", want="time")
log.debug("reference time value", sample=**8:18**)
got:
**12:25**
